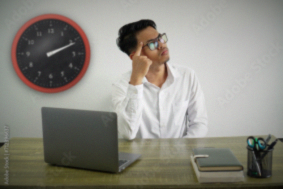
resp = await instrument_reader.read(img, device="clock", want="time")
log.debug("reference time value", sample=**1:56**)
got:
**2:11**
